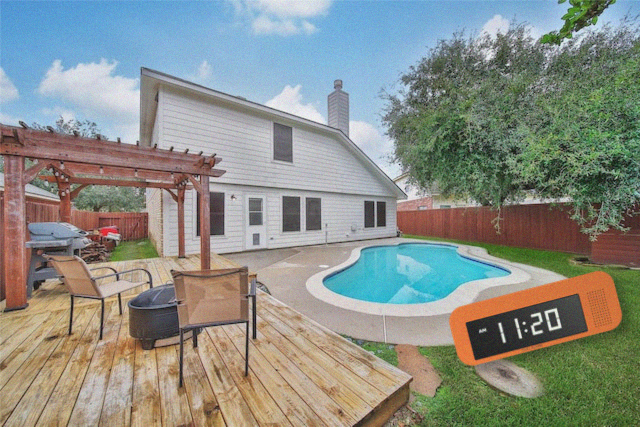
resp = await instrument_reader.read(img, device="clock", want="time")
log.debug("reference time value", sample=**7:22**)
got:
**11:20**
